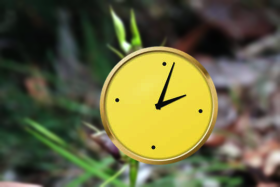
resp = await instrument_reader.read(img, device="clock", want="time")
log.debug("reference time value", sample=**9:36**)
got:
**2:02**
